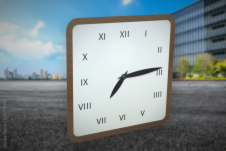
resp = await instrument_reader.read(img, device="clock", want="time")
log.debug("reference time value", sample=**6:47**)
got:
**7:14**
